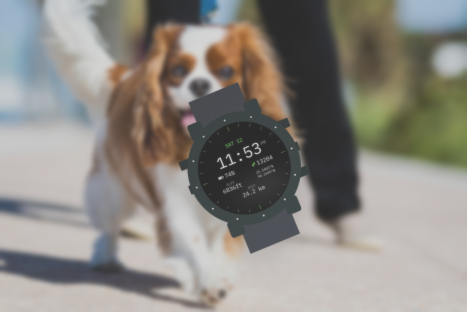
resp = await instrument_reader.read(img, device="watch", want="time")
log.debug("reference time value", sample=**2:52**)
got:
**11:53**
